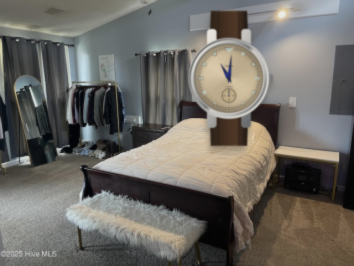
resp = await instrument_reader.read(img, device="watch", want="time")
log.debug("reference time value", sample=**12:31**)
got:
**11:01**
